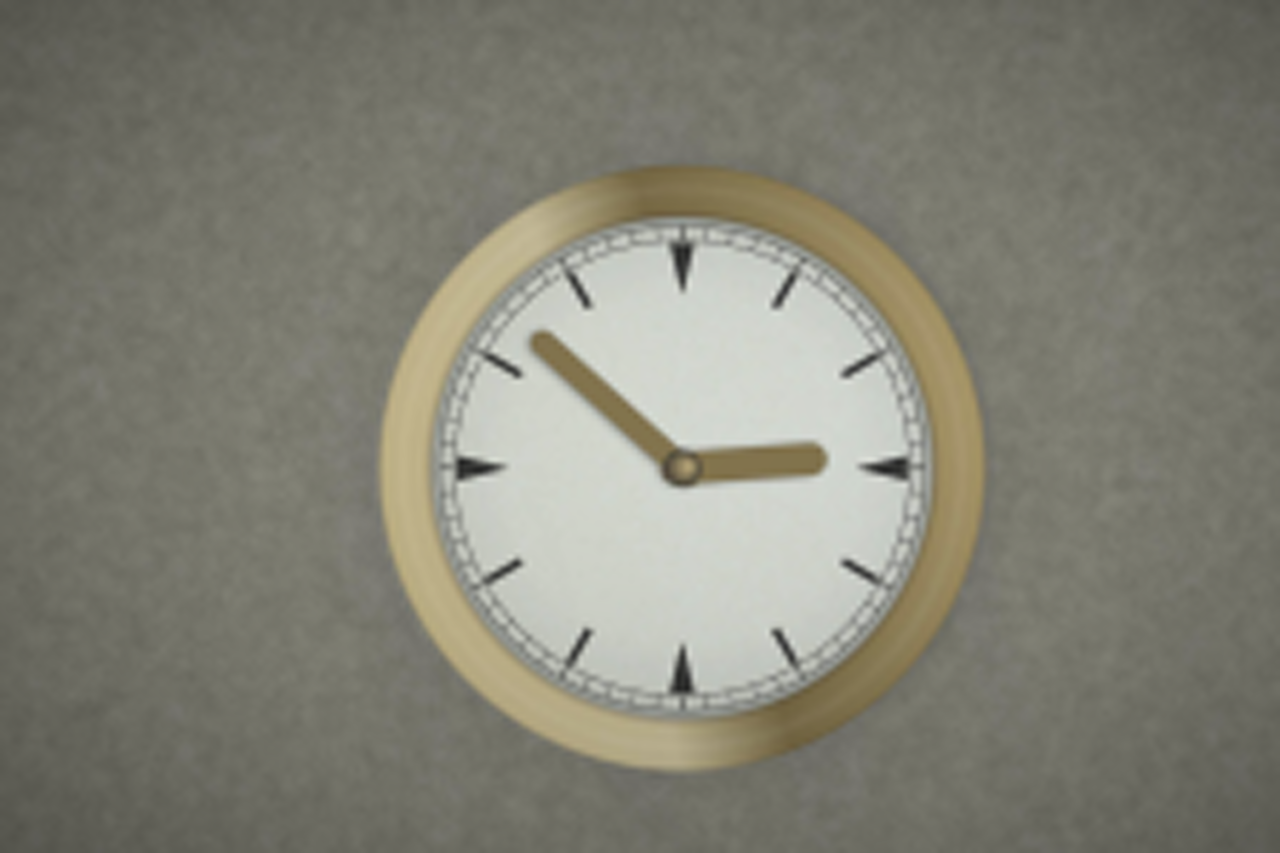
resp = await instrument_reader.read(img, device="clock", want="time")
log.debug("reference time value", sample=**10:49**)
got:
**2:52**
